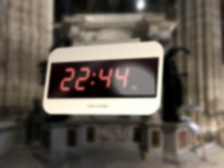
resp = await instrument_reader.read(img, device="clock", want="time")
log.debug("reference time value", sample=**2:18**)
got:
**22:44**
